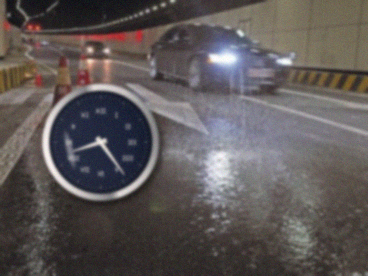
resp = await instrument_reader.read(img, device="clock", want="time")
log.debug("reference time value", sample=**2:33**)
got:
**8:24**
